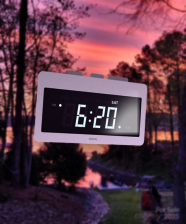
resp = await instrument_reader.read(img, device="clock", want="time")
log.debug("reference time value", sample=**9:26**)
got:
**6:20**
